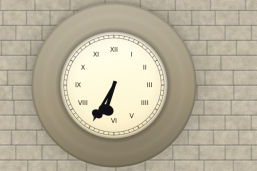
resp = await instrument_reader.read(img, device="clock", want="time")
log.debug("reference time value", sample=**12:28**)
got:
**6:35**
